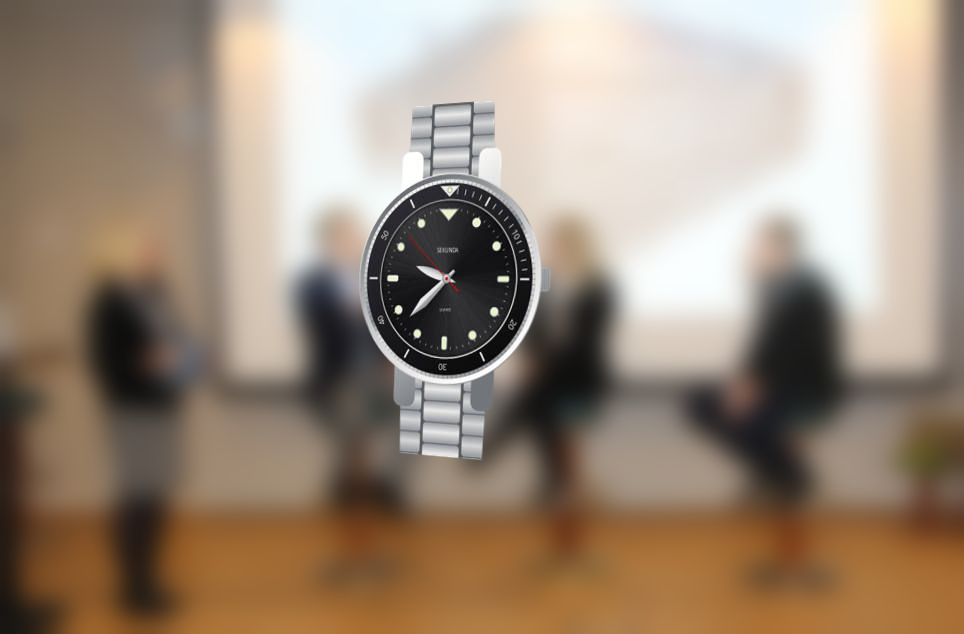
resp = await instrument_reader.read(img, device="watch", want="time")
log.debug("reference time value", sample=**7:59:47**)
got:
**9:37:52**
